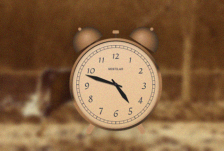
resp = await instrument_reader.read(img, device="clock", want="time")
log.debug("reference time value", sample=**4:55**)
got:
**4:48**
